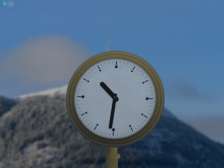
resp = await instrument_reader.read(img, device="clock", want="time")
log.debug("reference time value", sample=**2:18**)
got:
**10:31**
